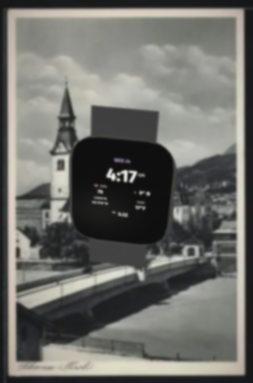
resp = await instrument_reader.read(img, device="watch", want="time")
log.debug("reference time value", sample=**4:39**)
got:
**4:17**
